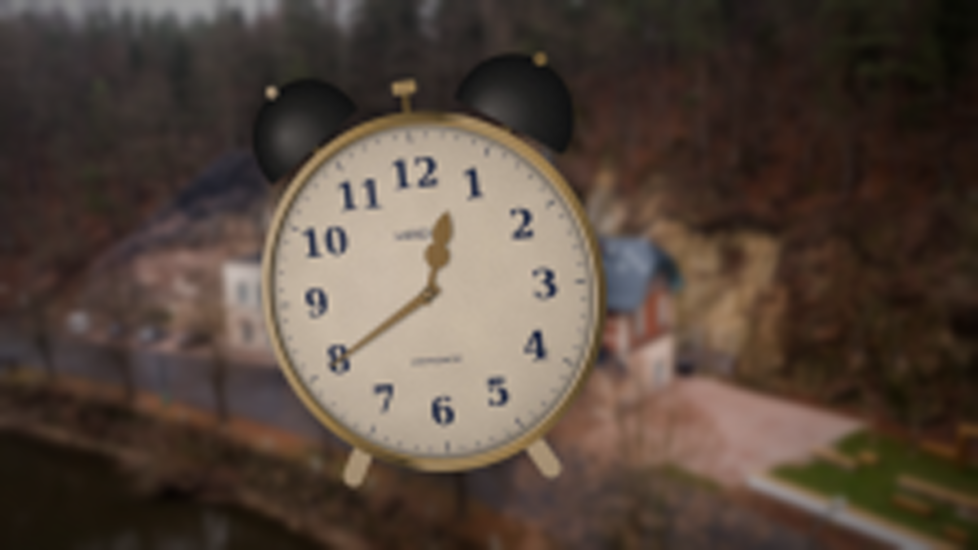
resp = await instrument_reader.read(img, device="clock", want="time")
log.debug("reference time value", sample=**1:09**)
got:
**12:40**
